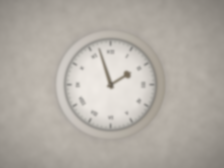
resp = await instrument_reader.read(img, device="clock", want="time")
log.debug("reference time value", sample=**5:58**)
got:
**1:57**
